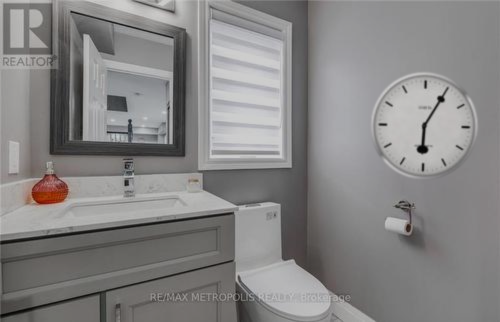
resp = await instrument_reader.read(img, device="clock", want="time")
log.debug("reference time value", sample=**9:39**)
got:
**6:05**
